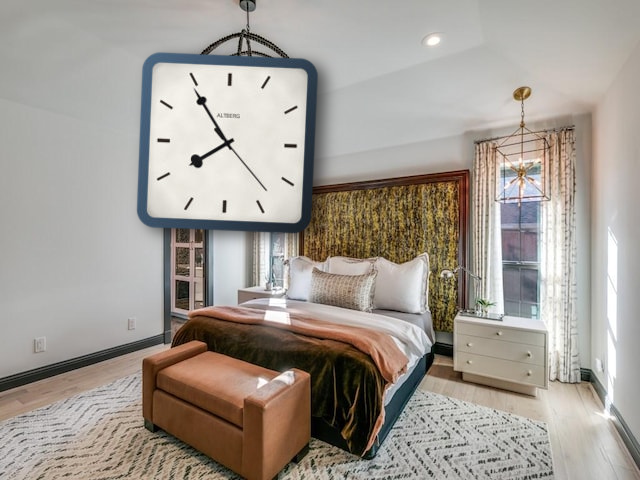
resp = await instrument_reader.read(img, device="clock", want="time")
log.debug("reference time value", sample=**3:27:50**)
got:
**7:54:23**
